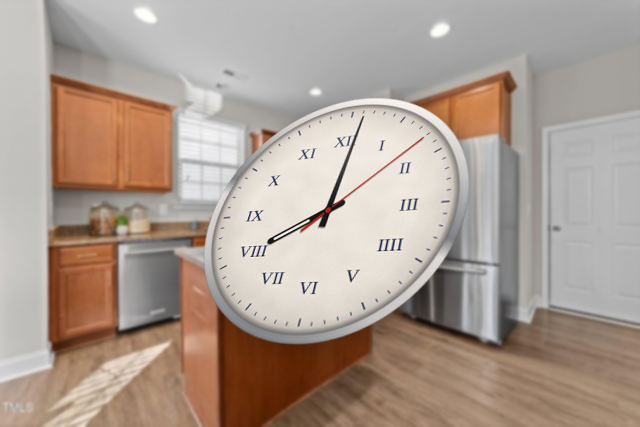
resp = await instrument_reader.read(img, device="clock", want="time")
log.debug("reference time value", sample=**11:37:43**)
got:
**8:01:08**
